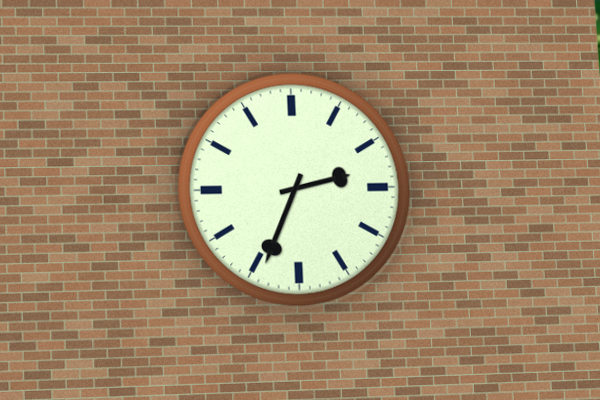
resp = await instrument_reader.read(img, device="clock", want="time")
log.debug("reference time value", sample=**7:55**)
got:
**2:34**
